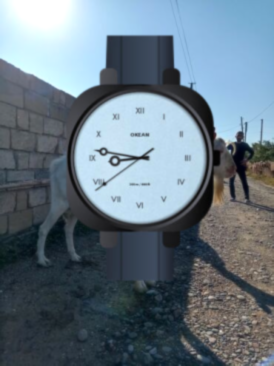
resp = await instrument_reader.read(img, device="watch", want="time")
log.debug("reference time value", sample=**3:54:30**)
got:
**8:46:39**
